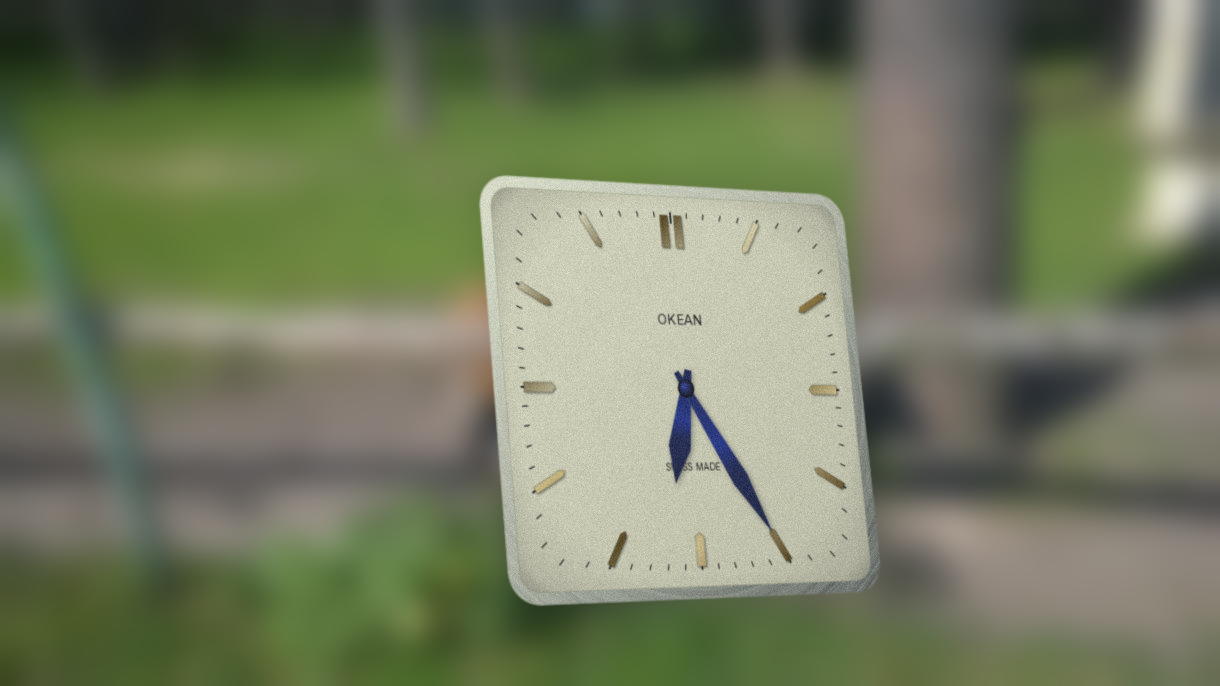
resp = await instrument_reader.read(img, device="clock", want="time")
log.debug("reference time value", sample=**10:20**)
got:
**6:25**
